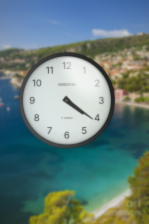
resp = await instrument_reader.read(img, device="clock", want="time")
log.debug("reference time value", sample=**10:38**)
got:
**4:21**
